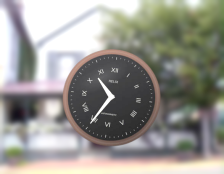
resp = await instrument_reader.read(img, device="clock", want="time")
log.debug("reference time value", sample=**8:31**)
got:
**10:35**
